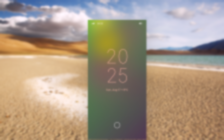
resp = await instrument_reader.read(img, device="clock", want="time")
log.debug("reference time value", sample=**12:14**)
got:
**20:25**
